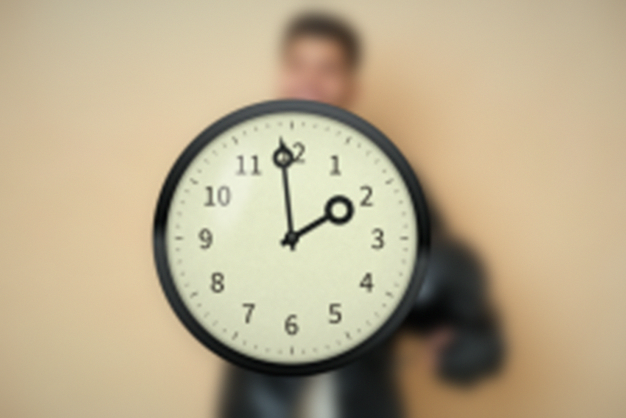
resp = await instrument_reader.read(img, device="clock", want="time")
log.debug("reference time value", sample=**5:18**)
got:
**1:59**
